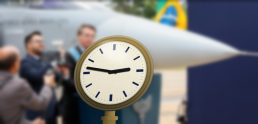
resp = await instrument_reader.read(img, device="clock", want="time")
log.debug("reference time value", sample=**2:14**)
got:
**2:47**
